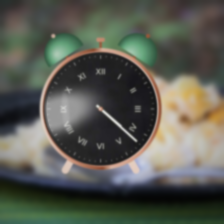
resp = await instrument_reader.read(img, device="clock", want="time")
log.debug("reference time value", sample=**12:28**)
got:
**4:22**
